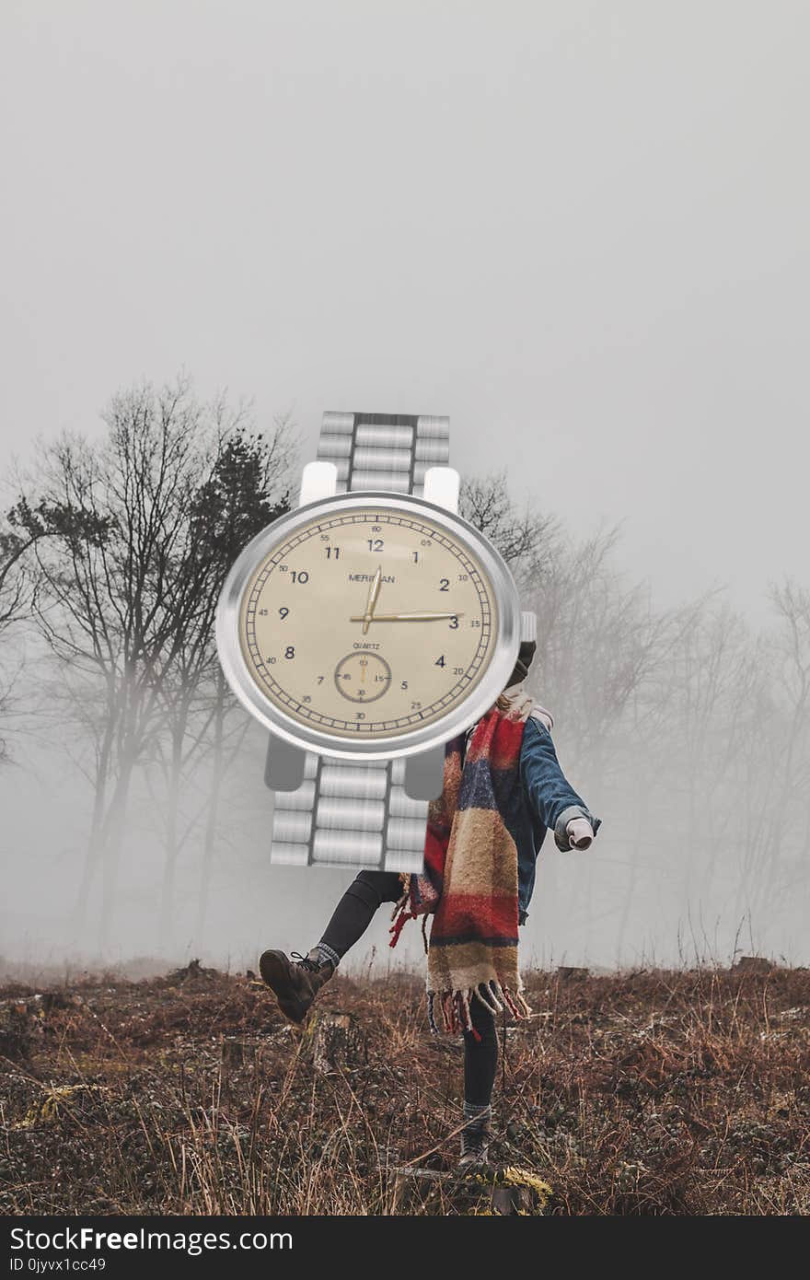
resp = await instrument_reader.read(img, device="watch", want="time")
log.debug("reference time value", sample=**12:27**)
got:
**12:14**
